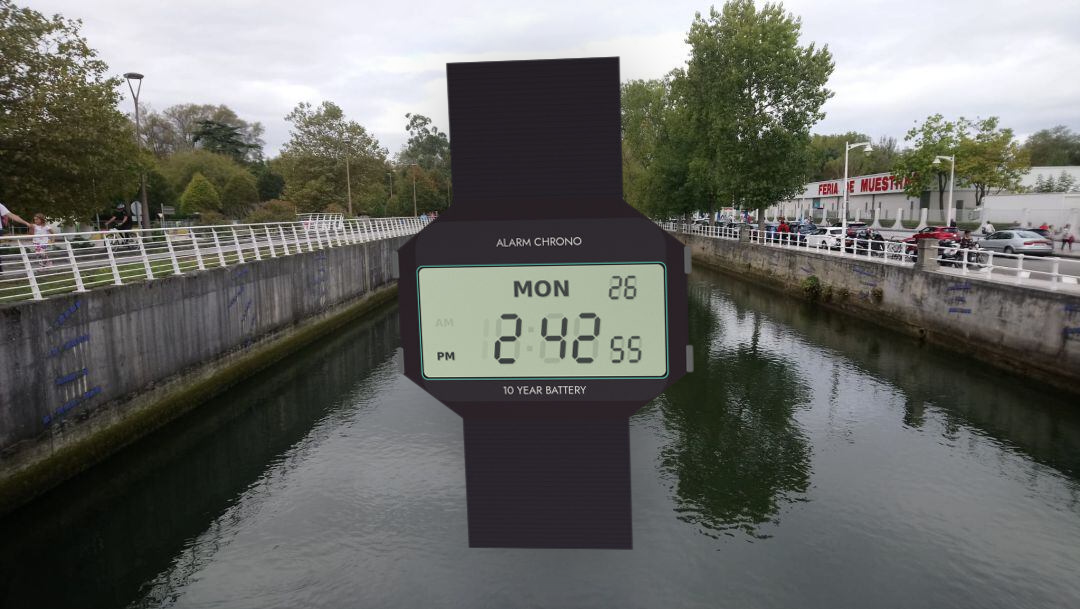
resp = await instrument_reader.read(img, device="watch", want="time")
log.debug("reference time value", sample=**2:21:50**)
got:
**2:42:55**
